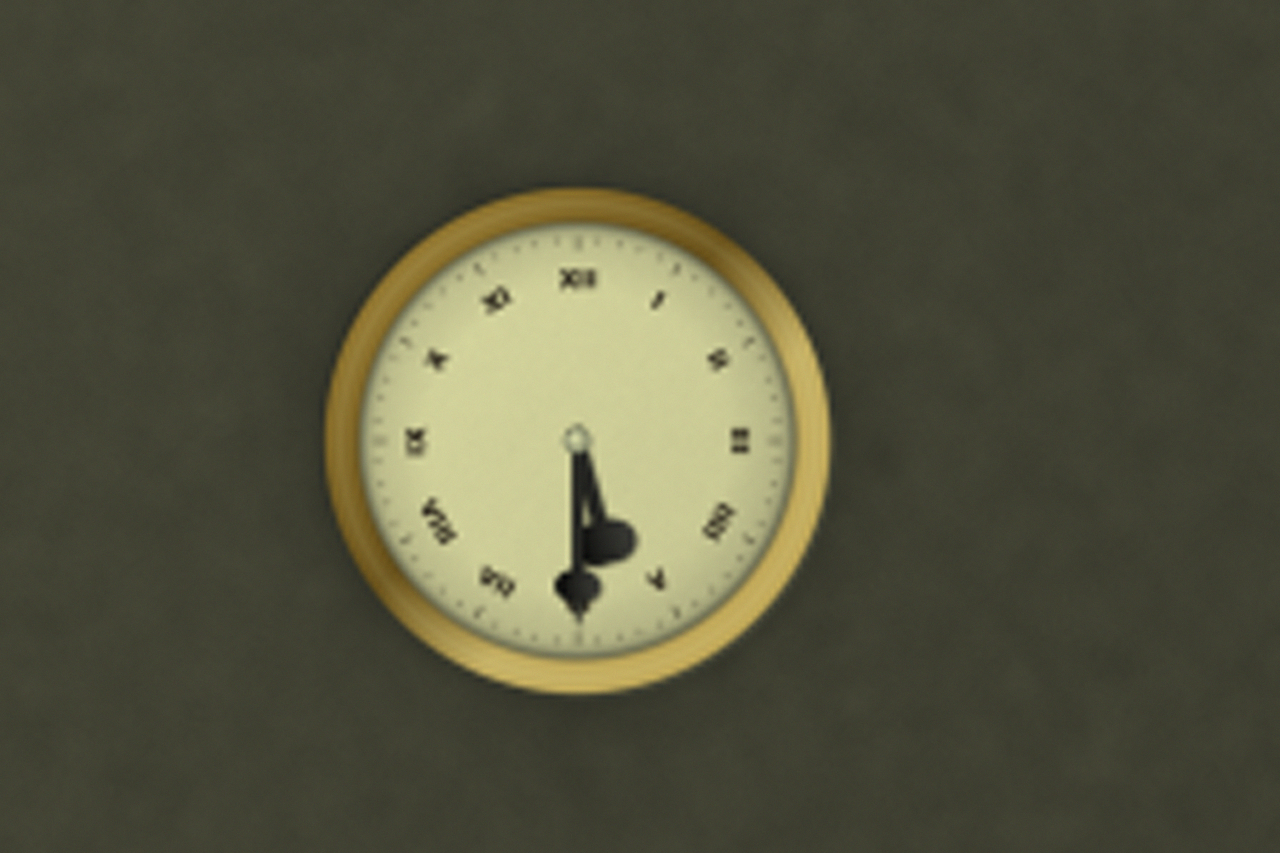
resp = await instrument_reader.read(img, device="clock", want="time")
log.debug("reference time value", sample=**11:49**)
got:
**5:30**
